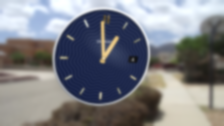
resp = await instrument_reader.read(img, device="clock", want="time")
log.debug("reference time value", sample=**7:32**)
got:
**12:59**
